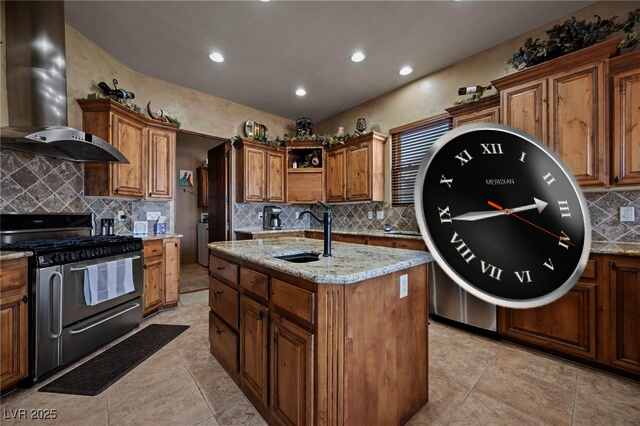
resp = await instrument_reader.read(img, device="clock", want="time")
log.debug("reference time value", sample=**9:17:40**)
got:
**2:44:20**
